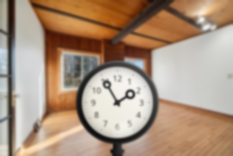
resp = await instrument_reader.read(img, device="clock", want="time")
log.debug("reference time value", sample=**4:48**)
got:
**1:55**
